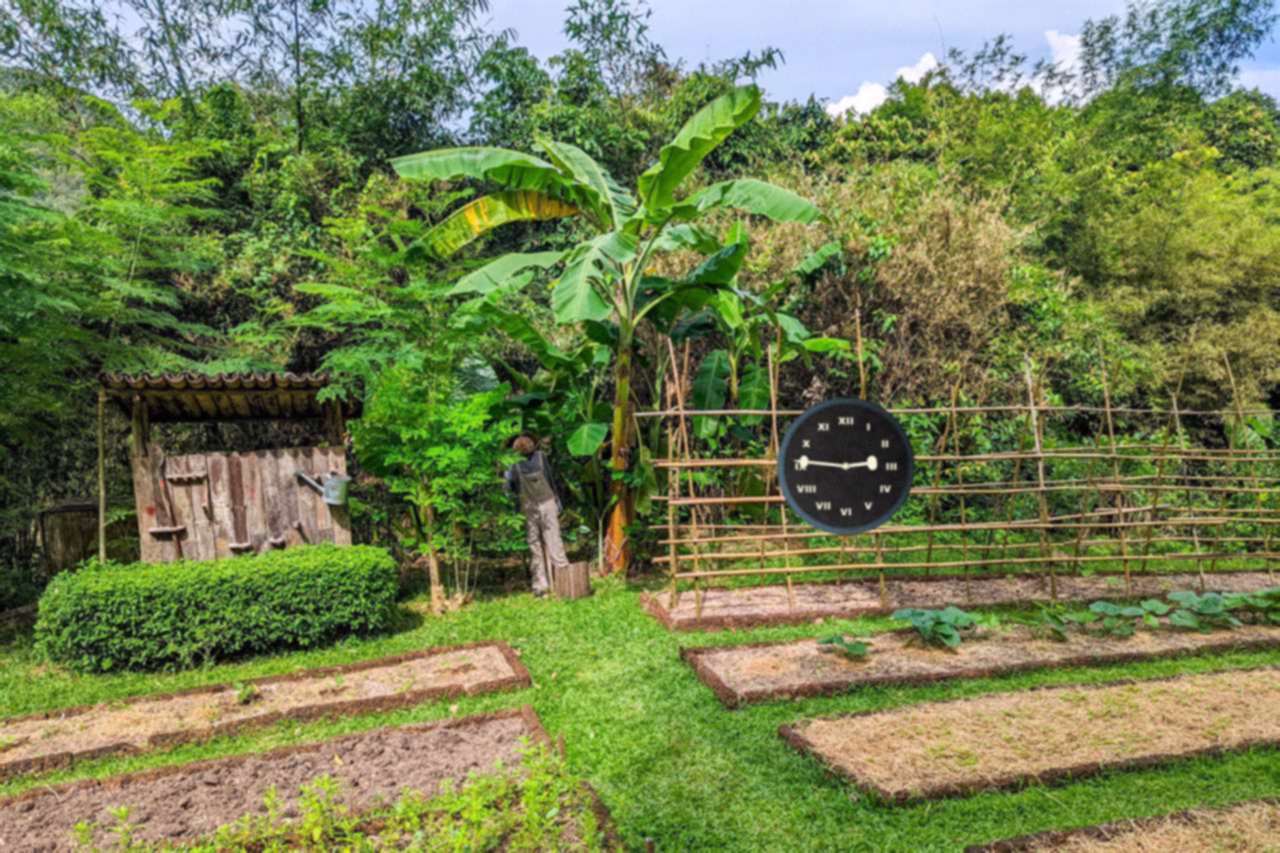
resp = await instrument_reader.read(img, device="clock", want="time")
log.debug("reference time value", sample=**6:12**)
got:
**2:46**
